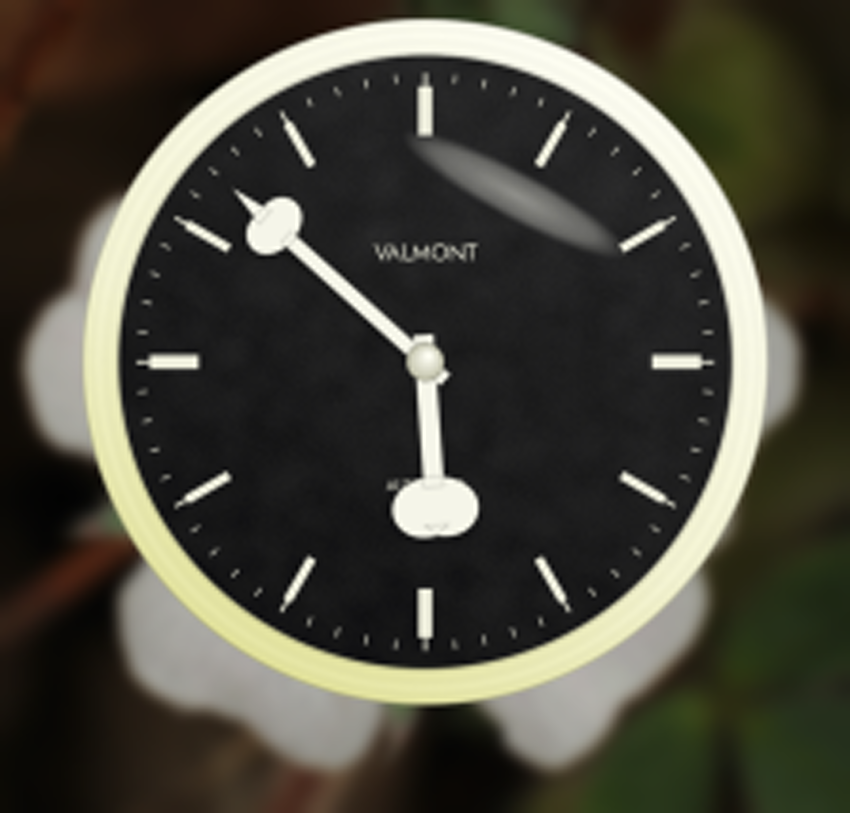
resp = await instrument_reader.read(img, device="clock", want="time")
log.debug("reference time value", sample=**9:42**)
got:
**5:52**
